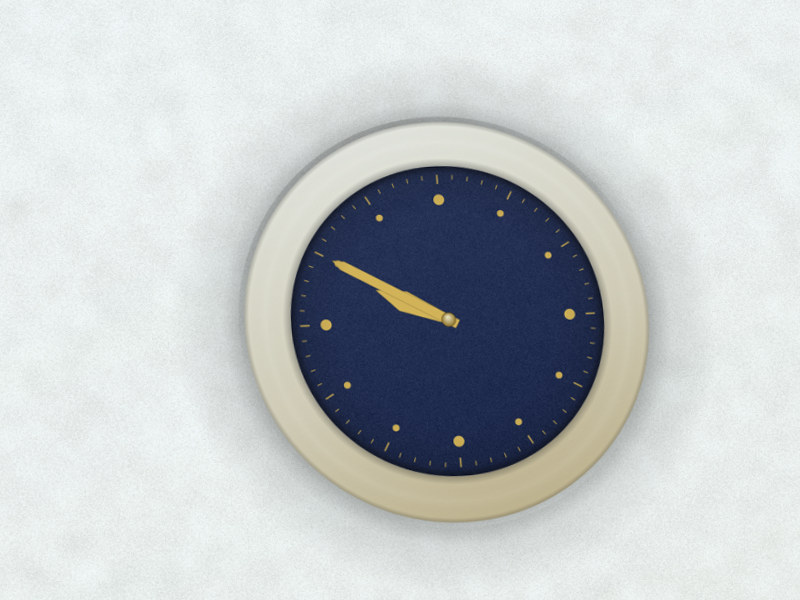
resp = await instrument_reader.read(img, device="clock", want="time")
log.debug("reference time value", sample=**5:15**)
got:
**9:50**
